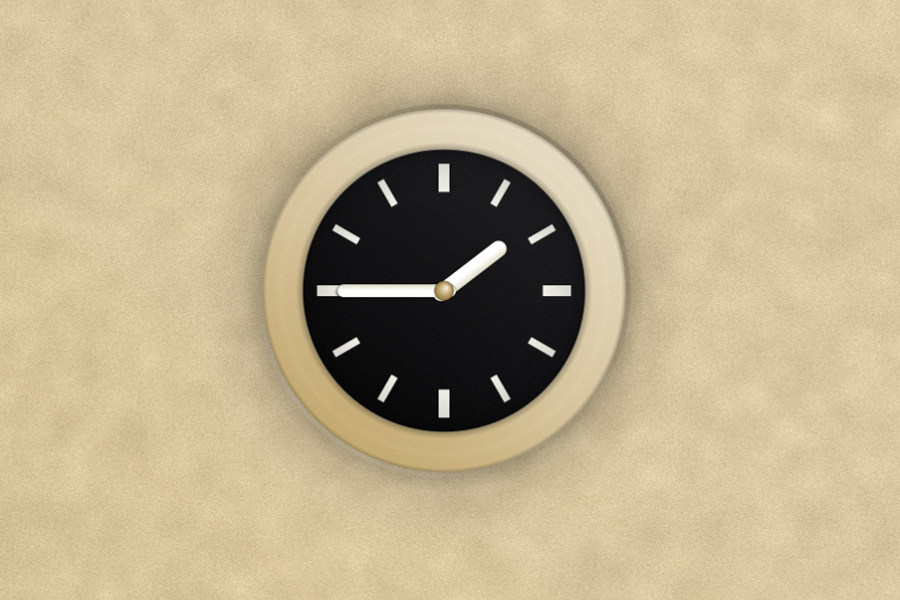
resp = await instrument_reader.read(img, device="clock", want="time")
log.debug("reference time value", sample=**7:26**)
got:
**1:45**
